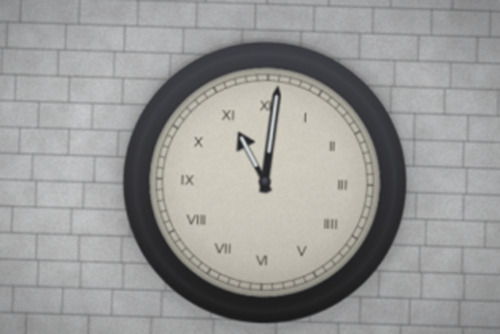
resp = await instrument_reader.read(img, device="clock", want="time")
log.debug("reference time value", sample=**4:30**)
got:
**11:01**
